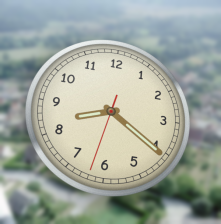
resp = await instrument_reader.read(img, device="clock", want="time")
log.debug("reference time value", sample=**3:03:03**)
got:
**8:20:32**
